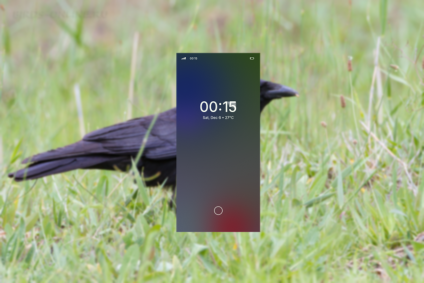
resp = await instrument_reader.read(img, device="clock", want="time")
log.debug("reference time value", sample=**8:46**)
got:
**0:15**
